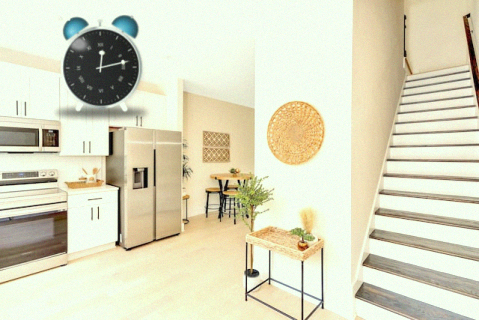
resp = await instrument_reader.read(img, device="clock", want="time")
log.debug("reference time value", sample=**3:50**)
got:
**12:13**
